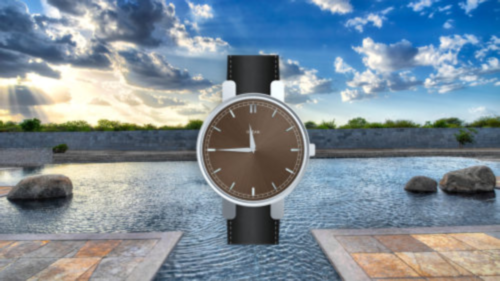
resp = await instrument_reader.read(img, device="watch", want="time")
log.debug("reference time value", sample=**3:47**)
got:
**11:45**
